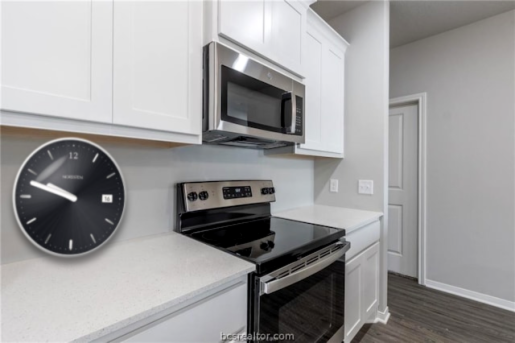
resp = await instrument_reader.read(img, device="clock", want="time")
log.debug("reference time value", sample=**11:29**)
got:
**9:48**
